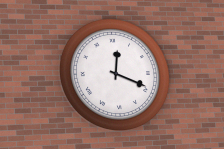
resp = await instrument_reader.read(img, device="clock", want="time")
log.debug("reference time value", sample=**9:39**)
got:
**12:19**
